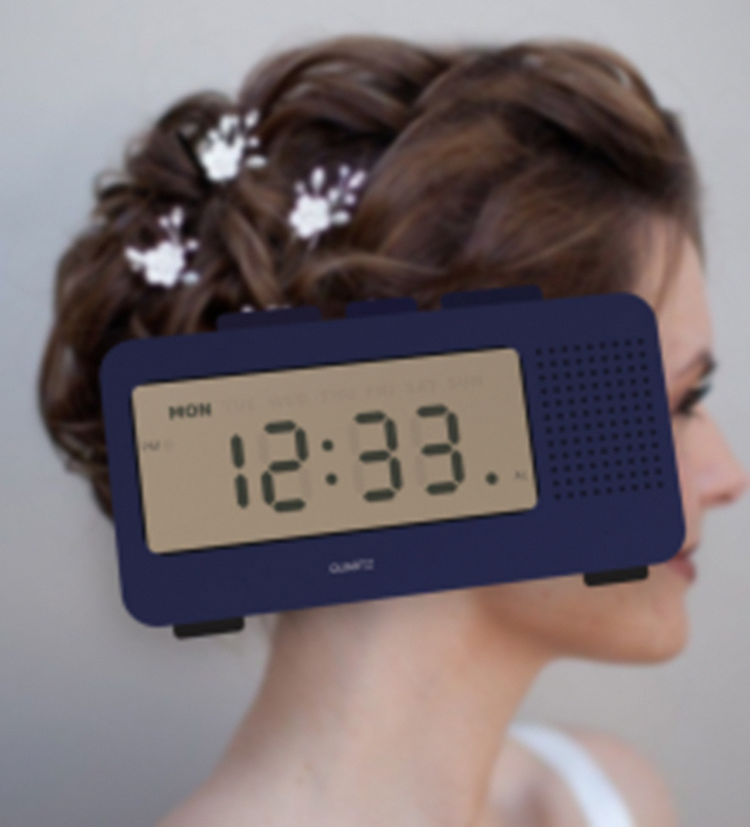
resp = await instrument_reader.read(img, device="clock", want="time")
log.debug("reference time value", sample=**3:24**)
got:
**12:33**
